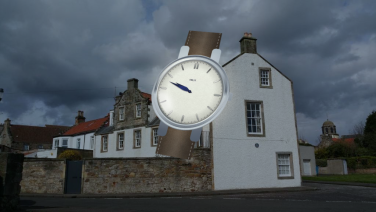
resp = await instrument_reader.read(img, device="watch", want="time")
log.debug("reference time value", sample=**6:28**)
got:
**9:48**
